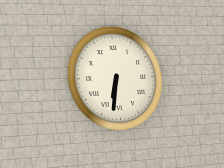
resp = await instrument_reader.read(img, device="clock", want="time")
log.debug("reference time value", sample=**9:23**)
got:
**6:32**
